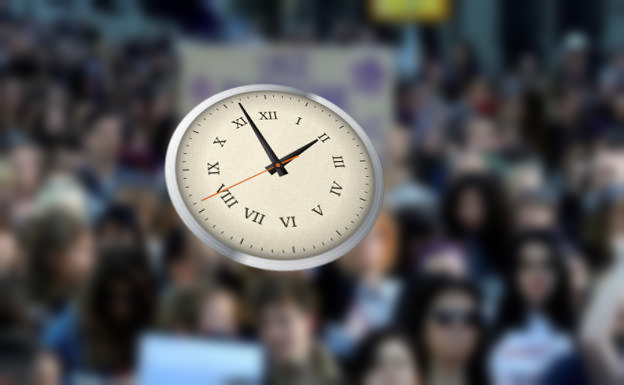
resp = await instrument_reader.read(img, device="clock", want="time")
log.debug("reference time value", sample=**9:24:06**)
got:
**1:56:41**
